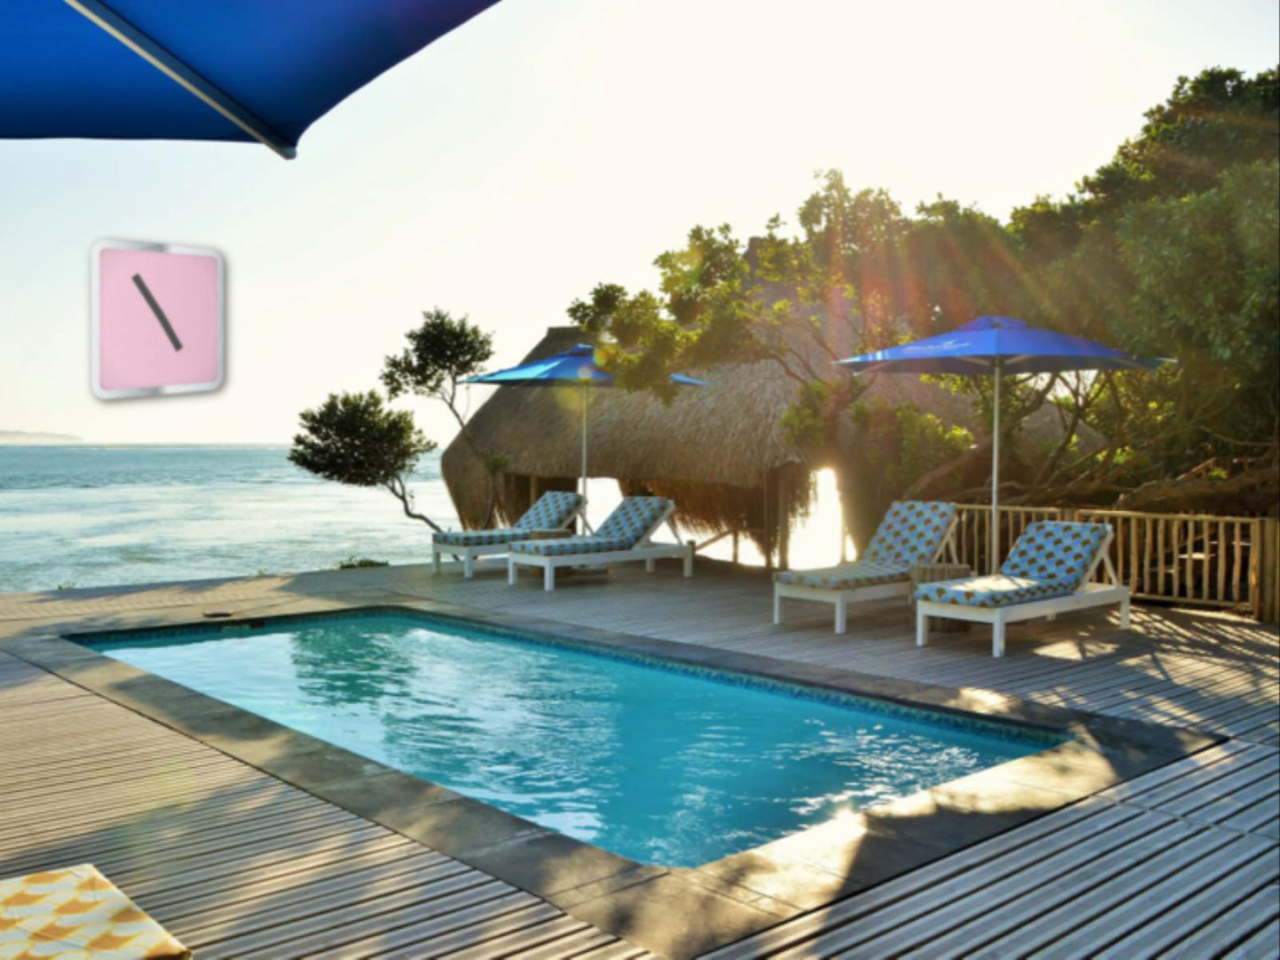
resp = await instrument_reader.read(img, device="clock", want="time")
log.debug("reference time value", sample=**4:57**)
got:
**4:54**
